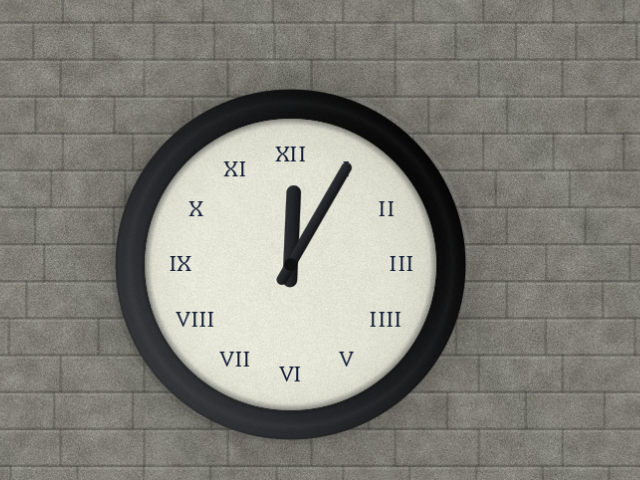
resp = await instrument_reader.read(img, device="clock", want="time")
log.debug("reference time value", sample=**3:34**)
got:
**12:05**
